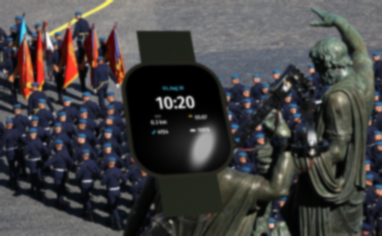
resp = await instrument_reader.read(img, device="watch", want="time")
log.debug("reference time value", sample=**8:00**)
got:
**10:20**
